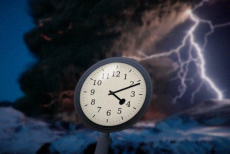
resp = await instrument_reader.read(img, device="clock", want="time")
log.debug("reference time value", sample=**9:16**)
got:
**4:11**
